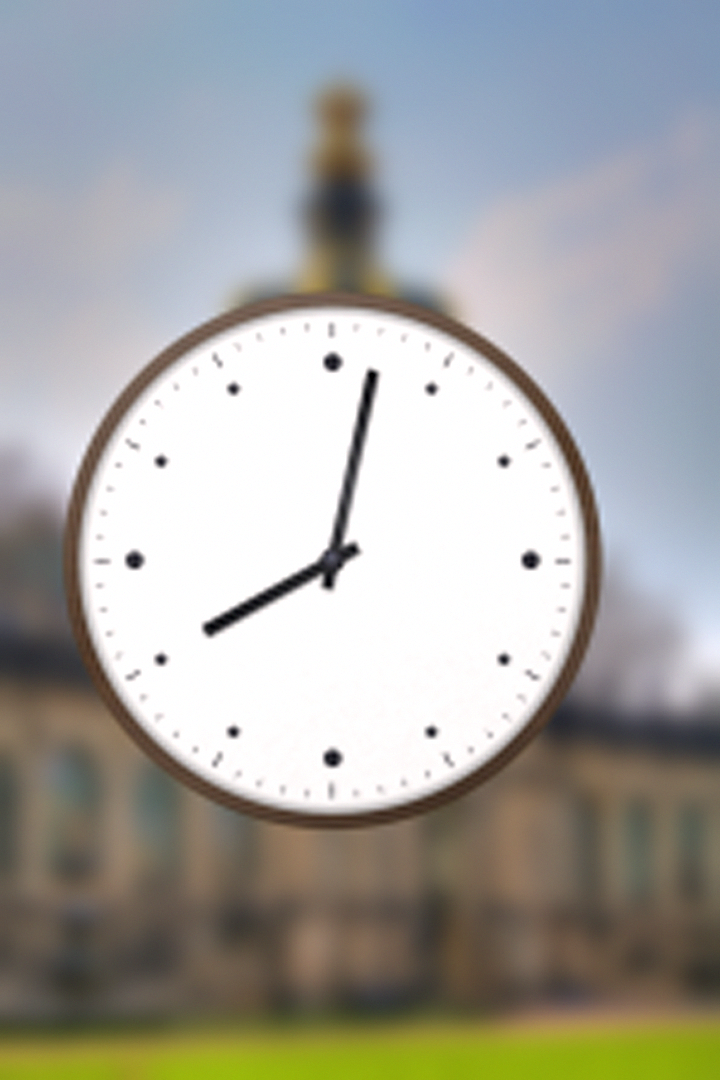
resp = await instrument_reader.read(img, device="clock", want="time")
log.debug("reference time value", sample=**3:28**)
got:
**8:02**
